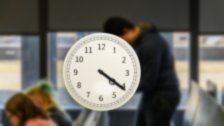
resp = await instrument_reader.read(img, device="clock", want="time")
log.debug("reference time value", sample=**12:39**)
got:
**4:21**
